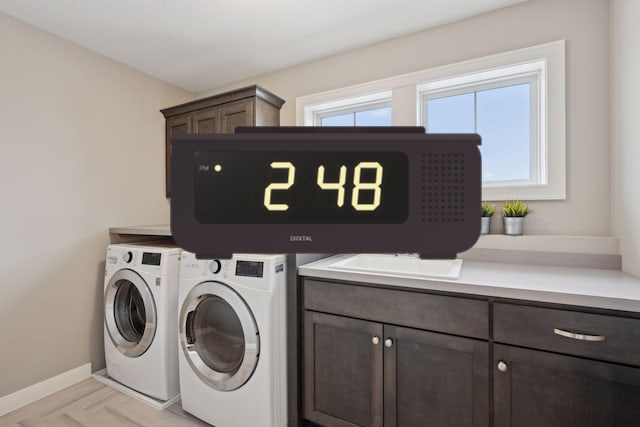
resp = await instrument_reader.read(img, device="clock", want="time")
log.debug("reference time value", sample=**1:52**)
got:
**2:48**
